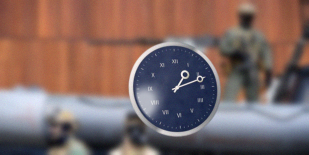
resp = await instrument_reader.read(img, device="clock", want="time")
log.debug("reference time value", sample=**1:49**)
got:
**1:12**
